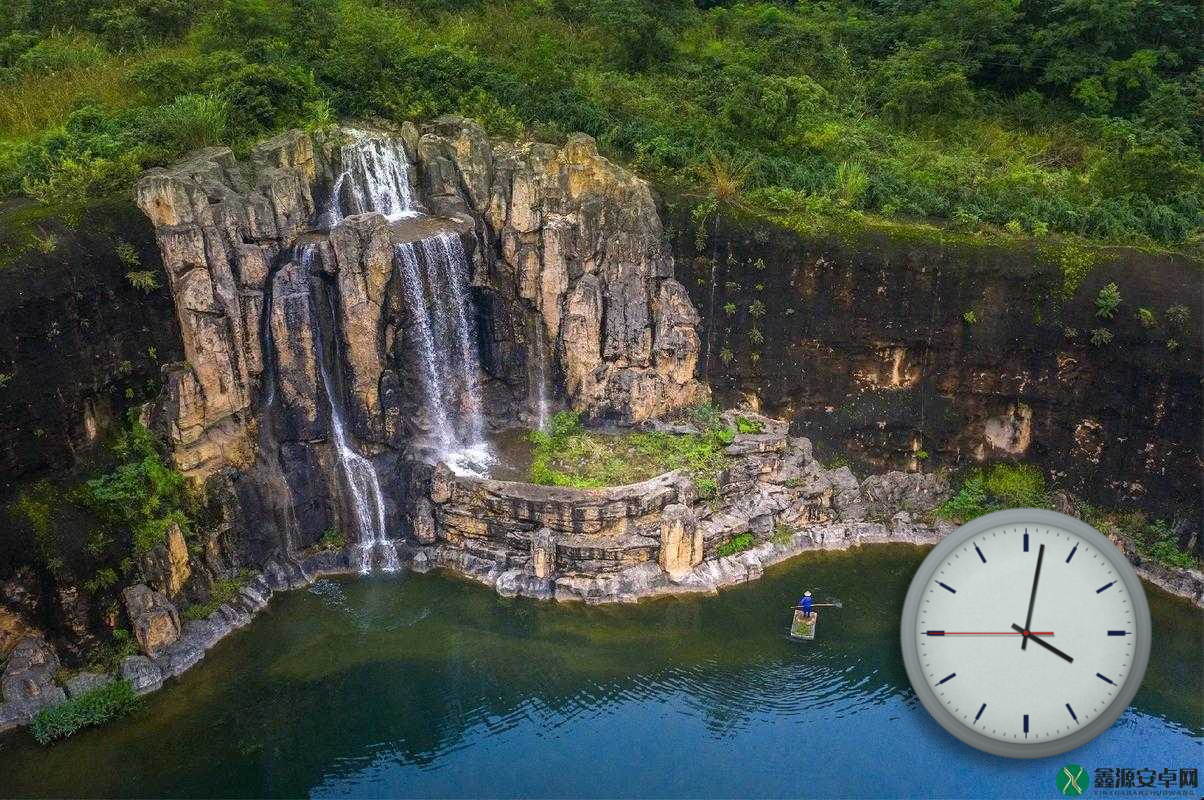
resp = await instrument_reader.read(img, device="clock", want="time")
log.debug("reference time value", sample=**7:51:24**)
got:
**4:01:45**
